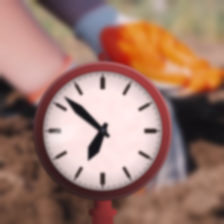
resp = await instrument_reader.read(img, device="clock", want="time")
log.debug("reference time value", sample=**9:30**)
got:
**6:52**
